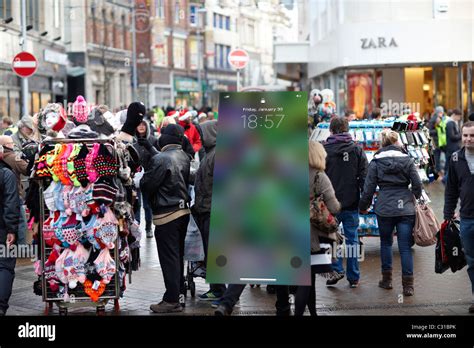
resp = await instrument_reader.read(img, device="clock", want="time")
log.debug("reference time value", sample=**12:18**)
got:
**18:57**
